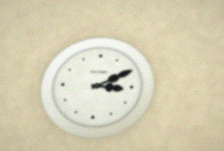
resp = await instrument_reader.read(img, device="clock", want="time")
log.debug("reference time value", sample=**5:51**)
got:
**3:10**
